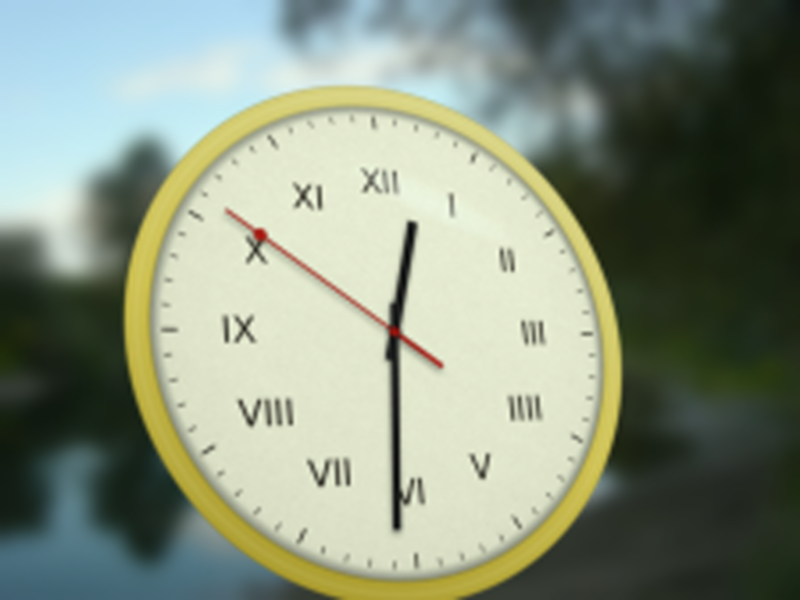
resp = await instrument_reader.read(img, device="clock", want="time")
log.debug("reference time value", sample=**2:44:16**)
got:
**12:30:51**
